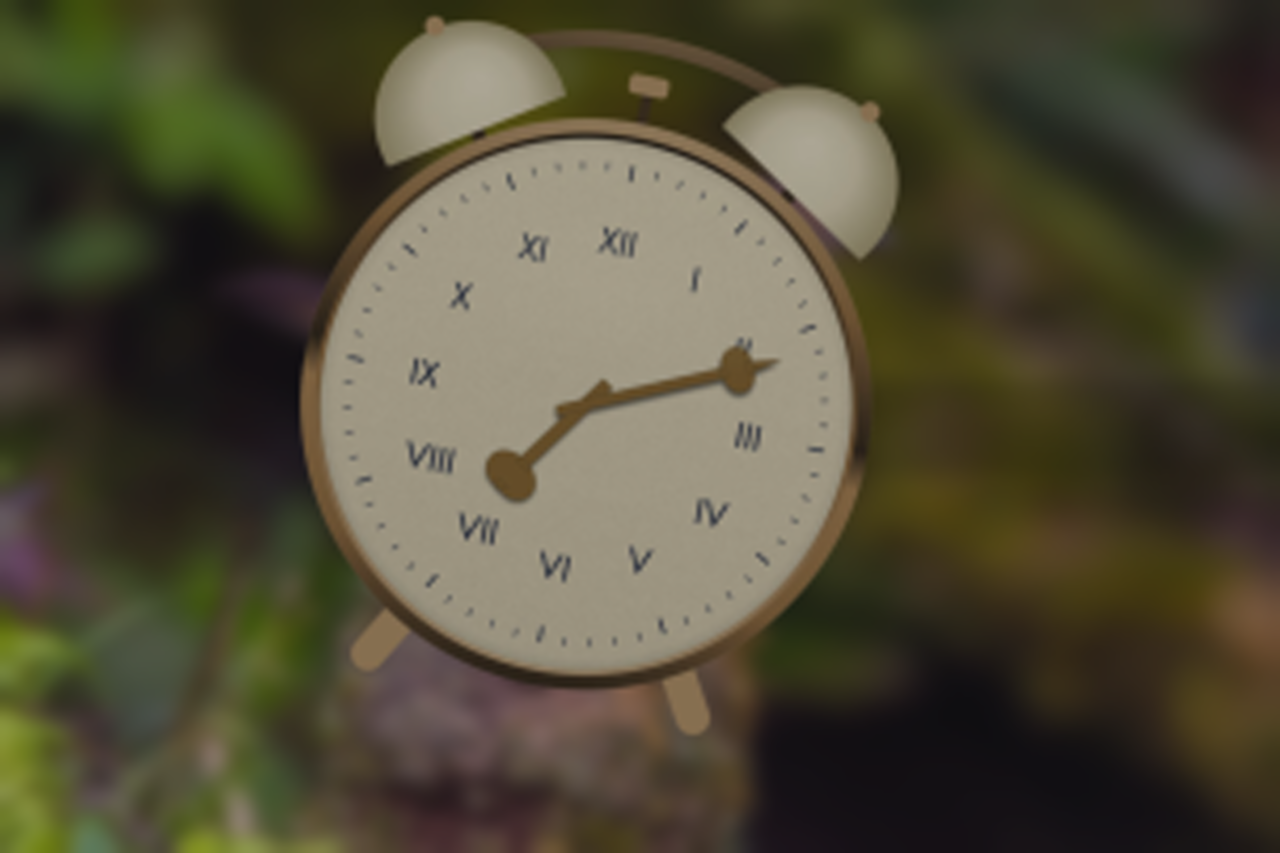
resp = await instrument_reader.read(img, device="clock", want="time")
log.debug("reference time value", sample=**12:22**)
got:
**7:11**
